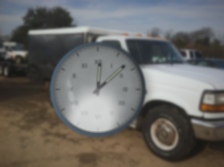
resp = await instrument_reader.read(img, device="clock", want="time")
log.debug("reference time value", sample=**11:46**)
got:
**12:08**
